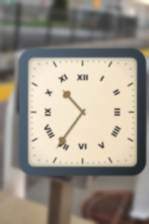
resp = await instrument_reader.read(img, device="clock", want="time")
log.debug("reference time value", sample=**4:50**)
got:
**10:36**
